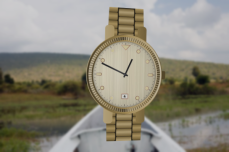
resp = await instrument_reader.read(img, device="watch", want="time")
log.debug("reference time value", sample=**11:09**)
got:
**12:49**
